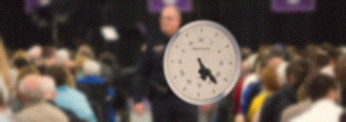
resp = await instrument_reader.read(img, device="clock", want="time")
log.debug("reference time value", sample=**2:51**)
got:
**5:23**
